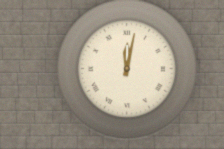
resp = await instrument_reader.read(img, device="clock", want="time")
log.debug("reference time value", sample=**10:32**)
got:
**12:02**
